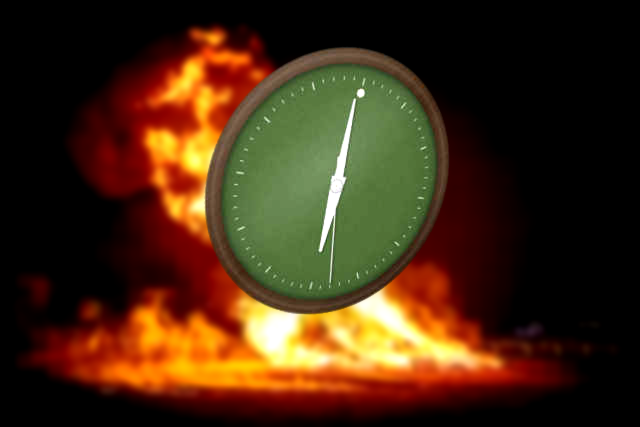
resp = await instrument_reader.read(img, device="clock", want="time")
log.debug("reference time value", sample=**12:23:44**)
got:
**5:59:28**
